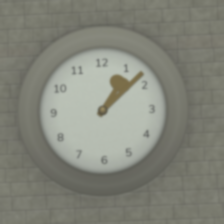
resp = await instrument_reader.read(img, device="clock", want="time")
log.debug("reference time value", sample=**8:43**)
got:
**1:08**
